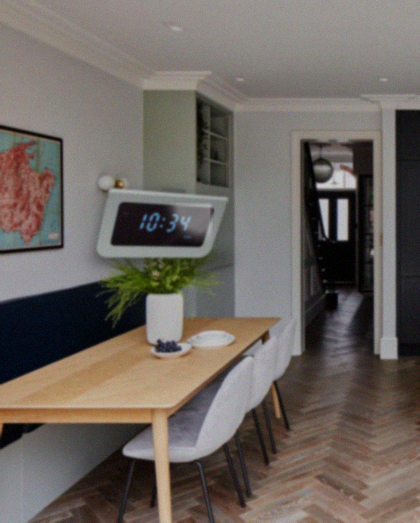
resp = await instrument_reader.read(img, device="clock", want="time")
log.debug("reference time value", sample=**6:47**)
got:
**10:34**
